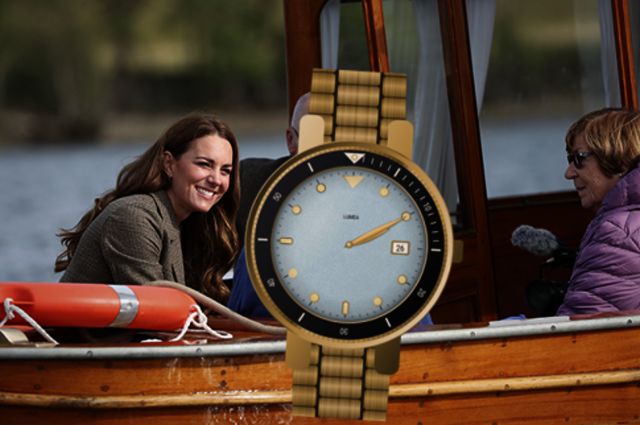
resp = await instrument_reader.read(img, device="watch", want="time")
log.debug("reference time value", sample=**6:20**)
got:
**2:10**
